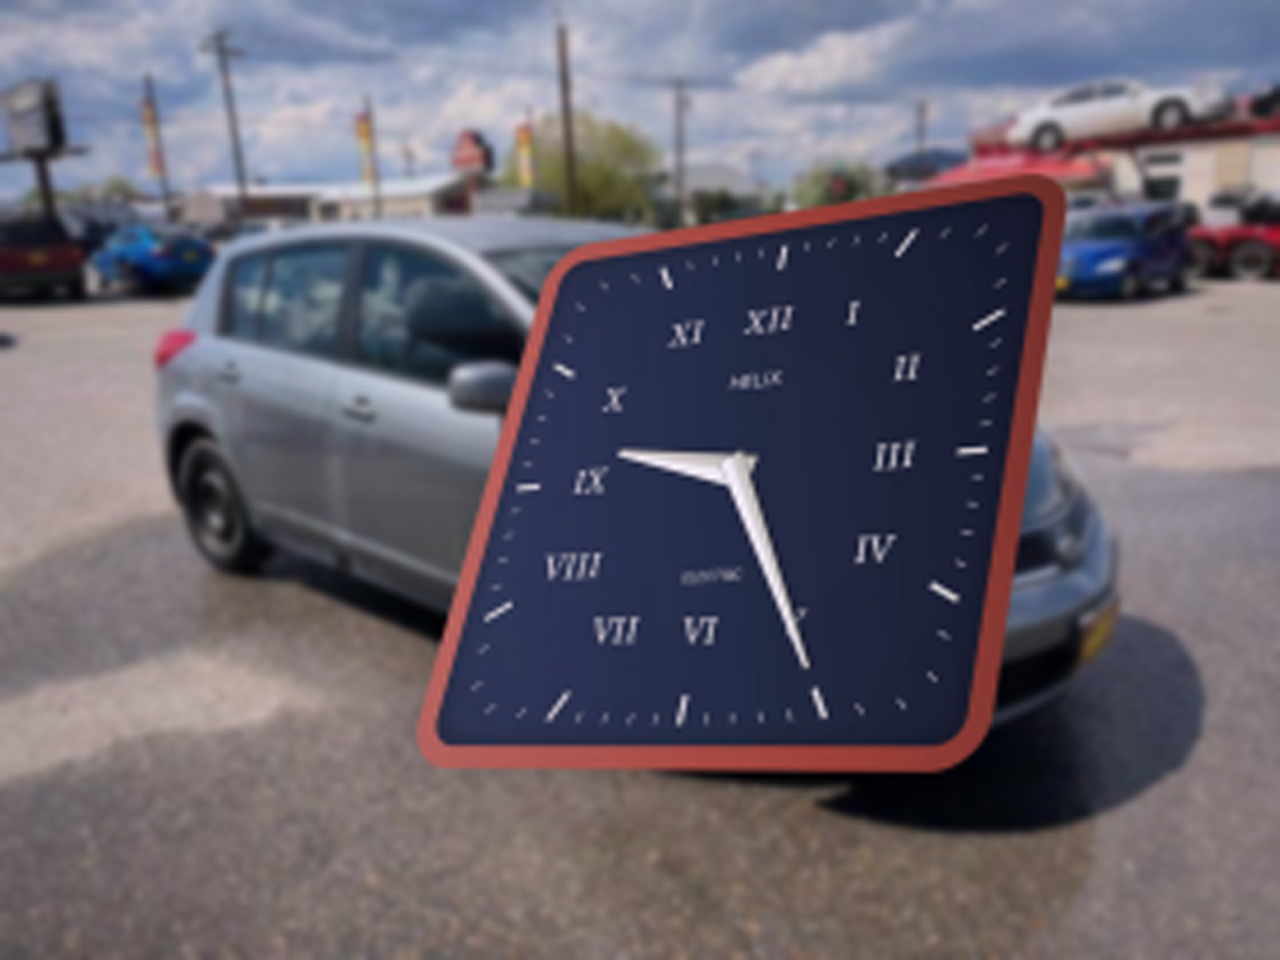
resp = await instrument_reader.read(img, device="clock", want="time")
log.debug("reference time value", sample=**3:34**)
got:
**9:25**
